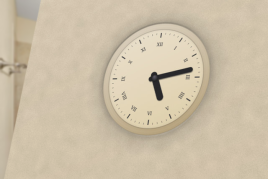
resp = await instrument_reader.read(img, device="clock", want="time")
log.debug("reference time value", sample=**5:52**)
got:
**5:13**
